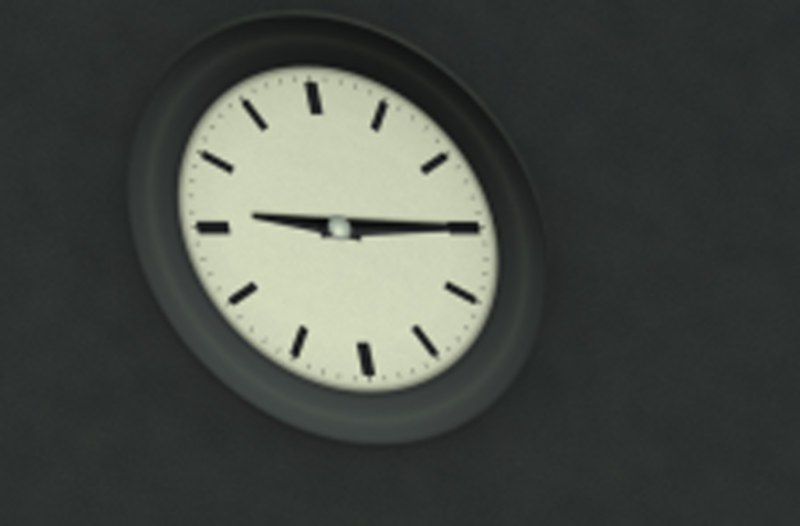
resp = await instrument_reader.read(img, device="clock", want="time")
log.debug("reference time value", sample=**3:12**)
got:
**9:15**
